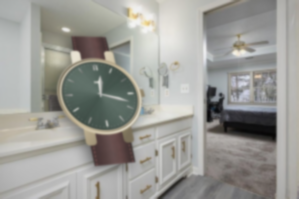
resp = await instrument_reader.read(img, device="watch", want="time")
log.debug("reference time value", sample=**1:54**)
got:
**12:18**
